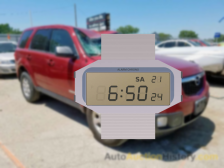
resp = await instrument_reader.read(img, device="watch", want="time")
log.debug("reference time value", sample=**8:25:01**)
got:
**6:50:24**
